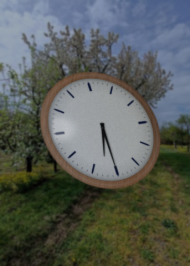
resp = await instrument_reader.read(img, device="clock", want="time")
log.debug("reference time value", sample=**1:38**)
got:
**6:30**
